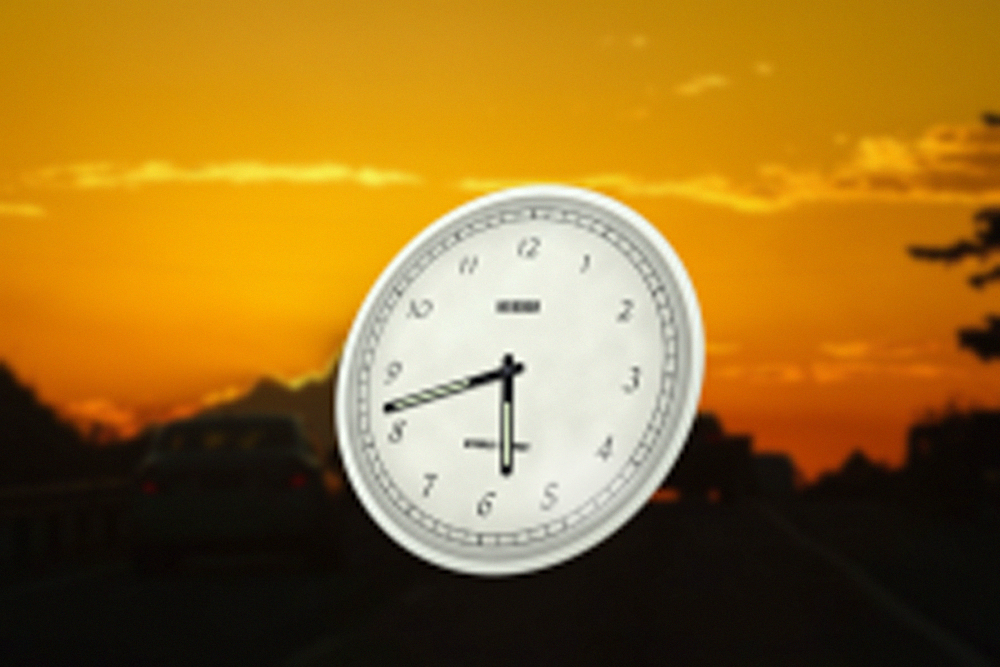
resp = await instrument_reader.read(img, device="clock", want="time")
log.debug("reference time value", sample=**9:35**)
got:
**5:42**
